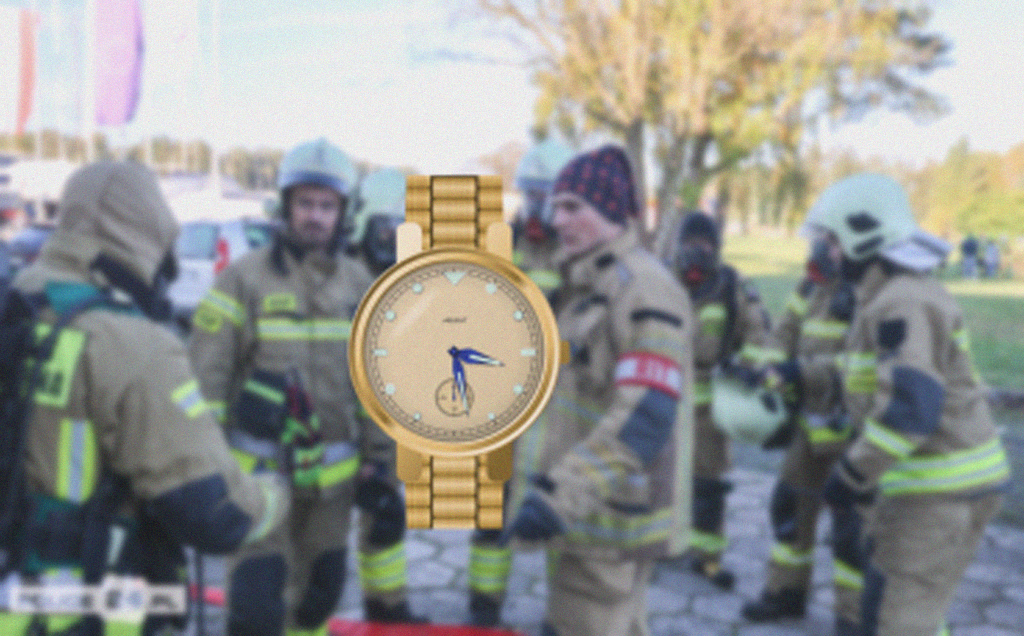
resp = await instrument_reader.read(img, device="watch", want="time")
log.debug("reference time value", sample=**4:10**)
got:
**3:28**
